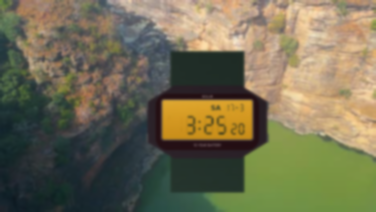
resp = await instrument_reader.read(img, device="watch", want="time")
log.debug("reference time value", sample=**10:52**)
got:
**3:25**
